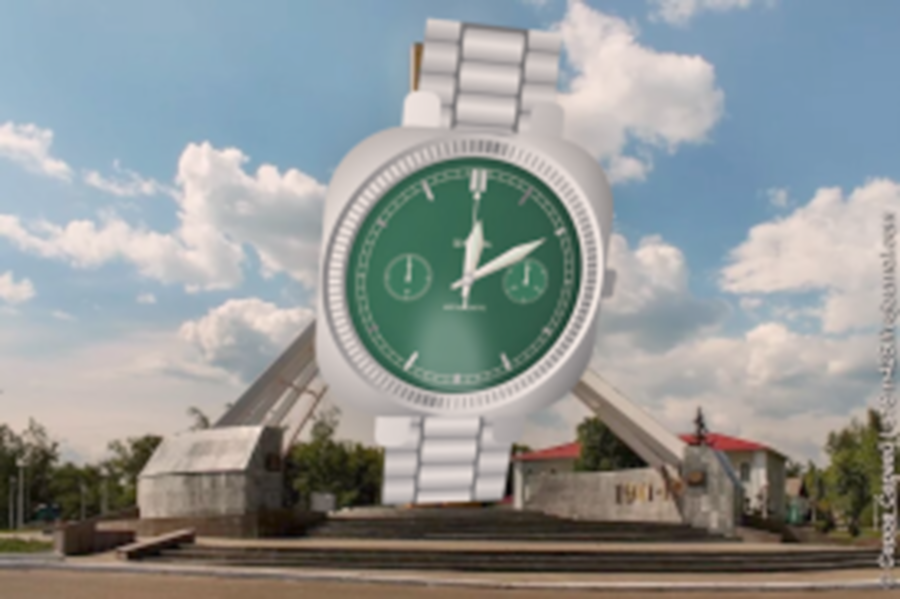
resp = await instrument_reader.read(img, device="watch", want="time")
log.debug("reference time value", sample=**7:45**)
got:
**12:10**
